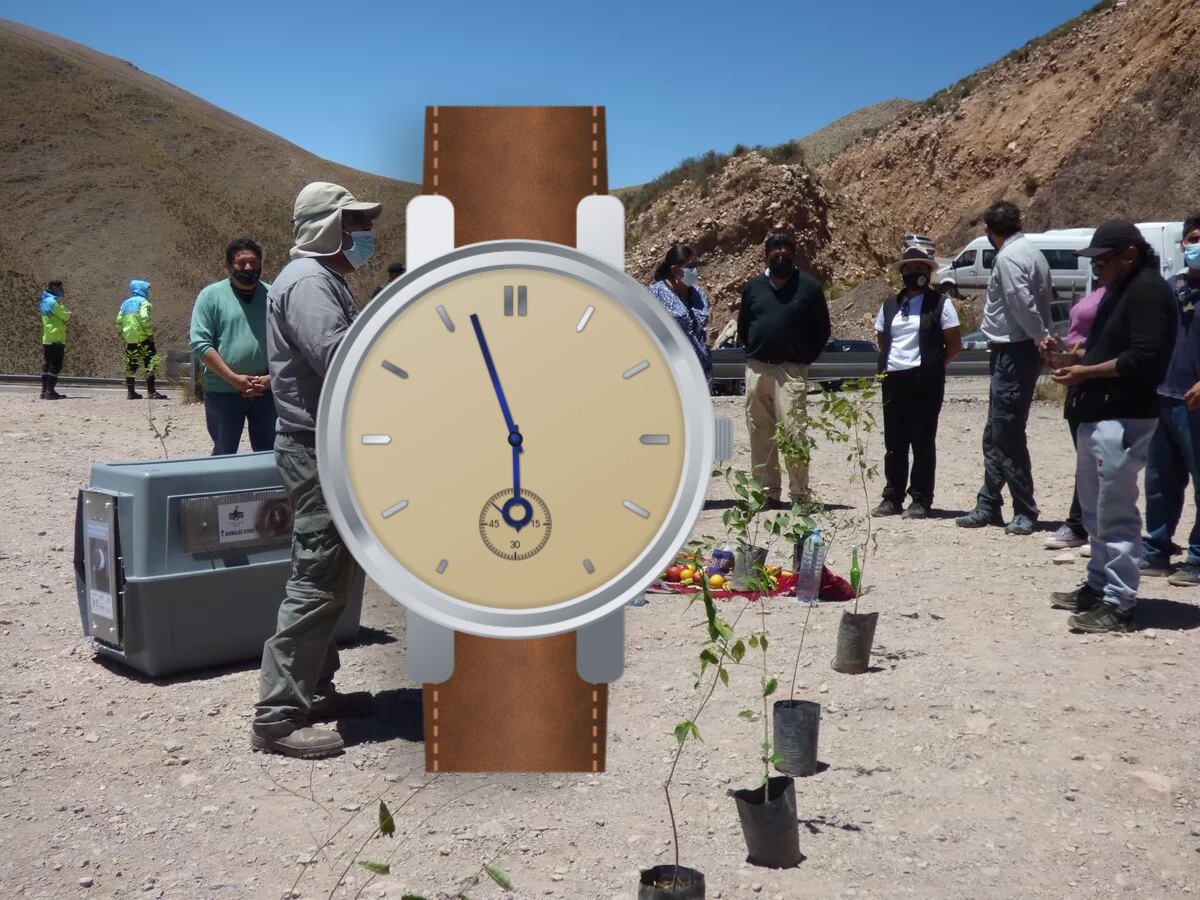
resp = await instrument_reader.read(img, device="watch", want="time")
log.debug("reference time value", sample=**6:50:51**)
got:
**5:56:52**
